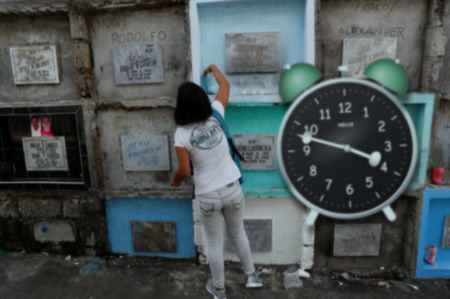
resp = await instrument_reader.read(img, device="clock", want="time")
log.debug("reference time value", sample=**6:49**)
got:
**3:48**
